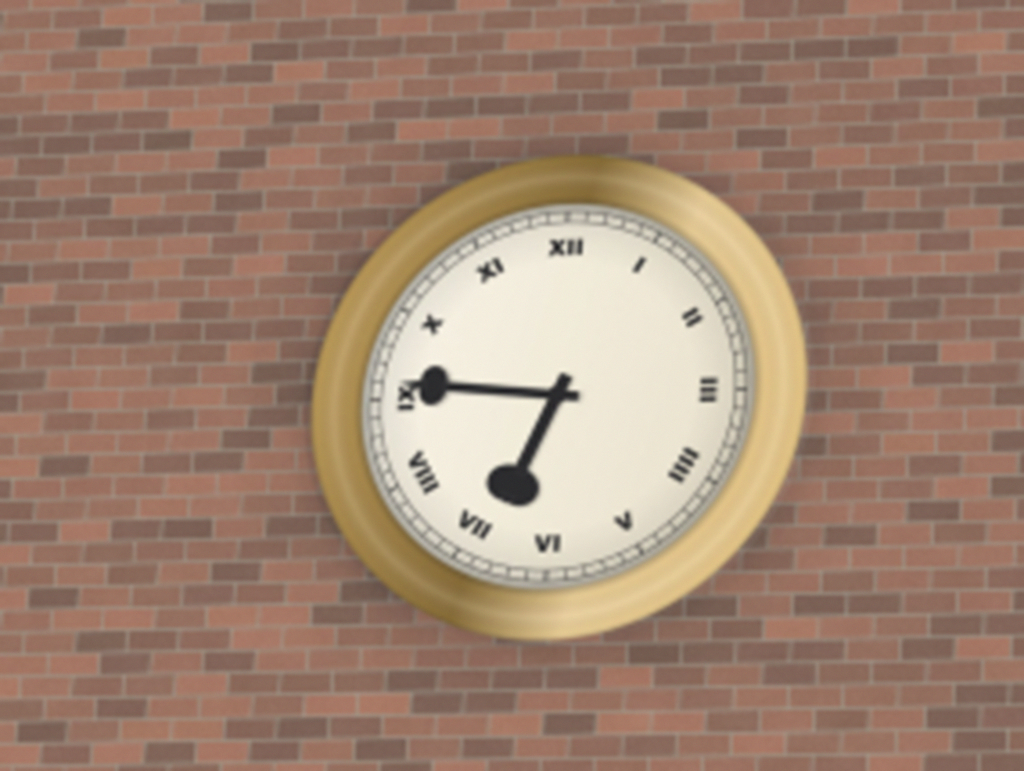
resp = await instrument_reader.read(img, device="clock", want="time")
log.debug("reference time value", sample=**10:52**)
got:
**6:46**
